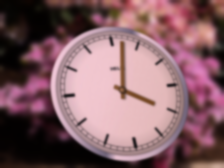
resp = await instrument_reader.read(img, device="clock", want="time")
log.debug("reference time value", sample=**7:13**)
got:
**4:02**
